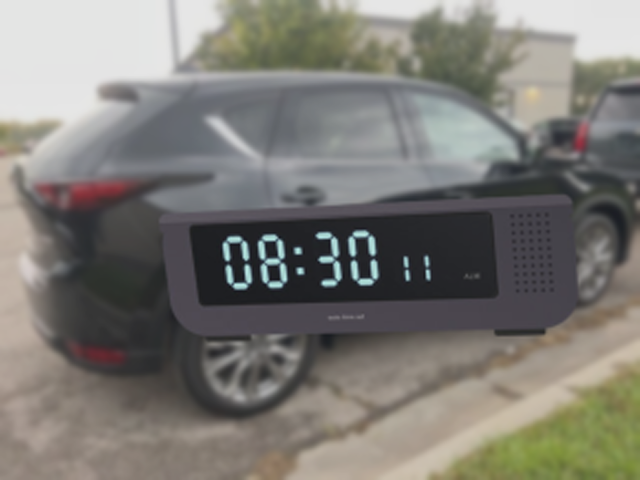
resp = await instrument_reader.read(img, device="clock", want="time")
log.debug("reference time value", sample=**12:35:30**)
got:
**8:30:11**
